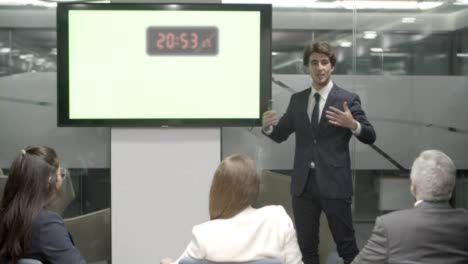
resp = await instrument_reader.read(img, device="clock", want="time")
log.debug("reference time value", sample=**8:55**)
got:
**20:53**
